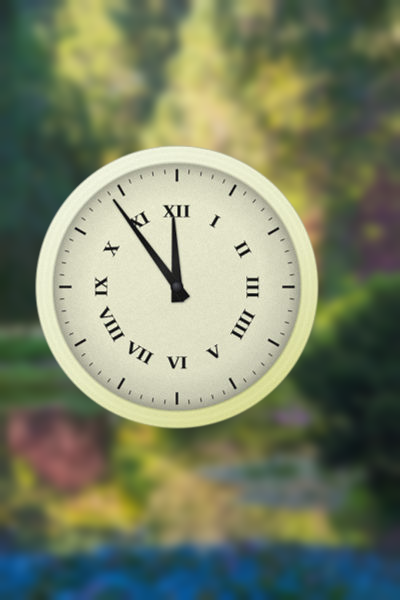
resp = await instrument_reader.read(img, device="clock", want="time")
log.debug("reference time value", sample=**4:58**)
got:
**11:54**
